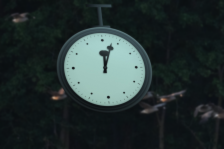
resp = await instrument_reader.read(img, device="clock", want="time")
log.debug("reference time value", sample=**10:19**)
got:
**12:03**
